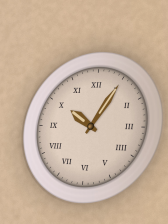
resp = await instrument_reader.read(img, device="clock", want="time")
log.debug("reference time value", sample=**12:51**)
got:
**10:05**
